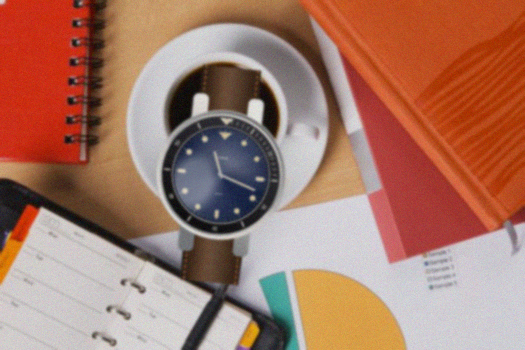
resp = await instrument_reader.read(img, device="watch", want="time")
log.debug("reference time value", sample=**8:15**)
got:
**11:18**
